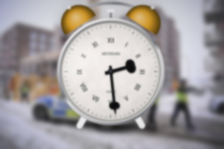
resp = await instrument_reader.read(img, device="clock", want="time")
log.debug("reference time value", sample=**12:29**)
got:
**2:29**
